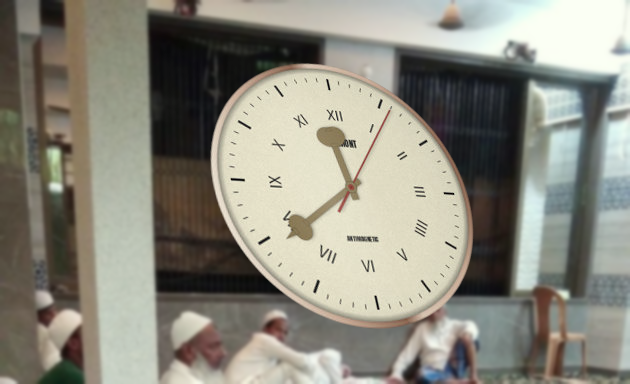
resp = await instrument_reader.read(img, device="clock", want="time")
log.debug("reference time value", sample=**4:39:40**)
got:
**11:39:06**
